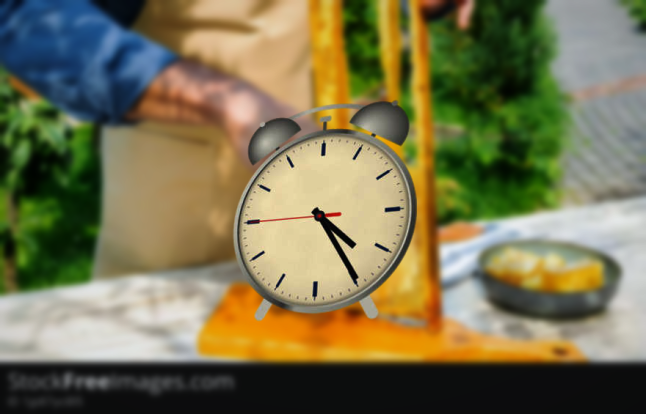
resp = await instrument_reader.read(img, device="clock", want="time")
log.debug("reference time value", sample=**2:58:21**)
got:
**4:24:45**
